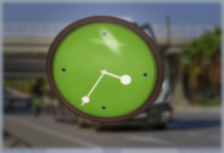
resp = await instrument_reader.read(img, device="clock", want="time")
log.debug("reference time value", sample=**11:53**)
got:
**3:35**
